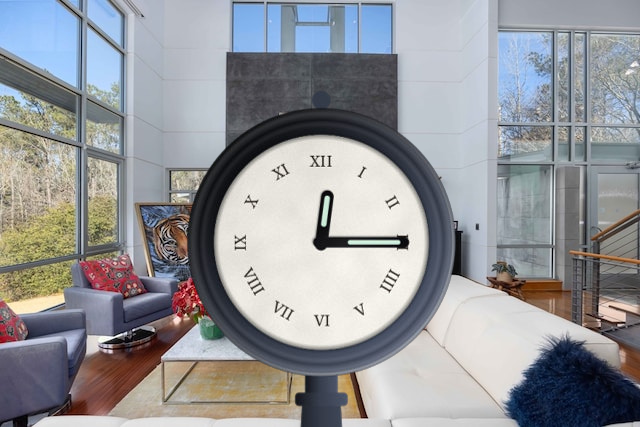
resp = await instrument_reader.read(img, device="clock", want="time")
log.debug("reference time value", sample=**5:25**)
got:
**12:15**
